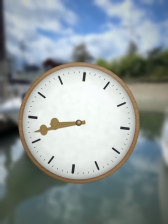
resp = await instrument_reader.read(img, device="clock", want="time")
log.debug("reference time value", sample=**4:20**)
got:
**8:42**
